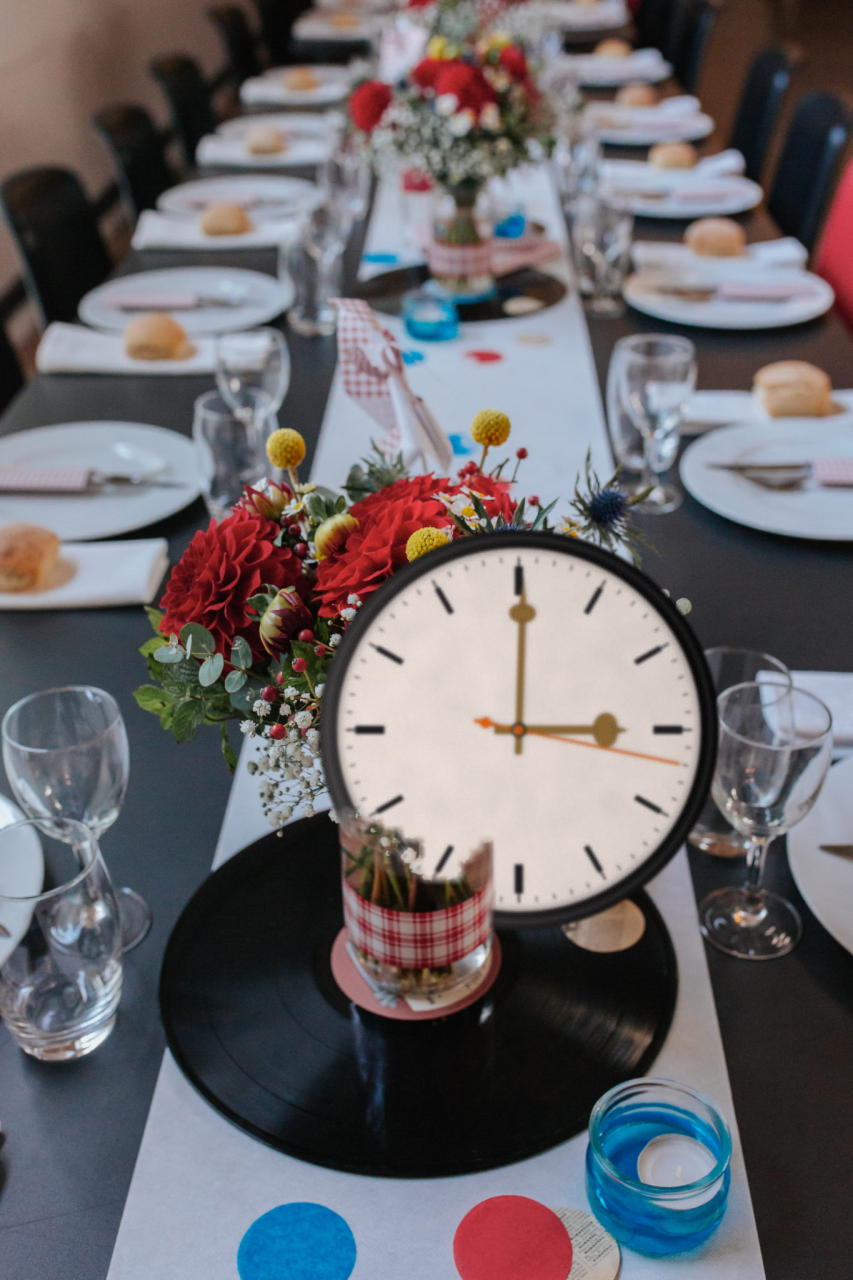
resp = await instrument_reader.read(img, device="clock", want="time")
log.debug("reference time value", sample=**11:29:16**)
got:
**3:00:17**
